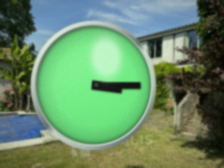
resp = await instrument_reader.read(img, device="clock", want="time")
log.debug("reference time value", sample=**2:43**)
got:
**3:15**
